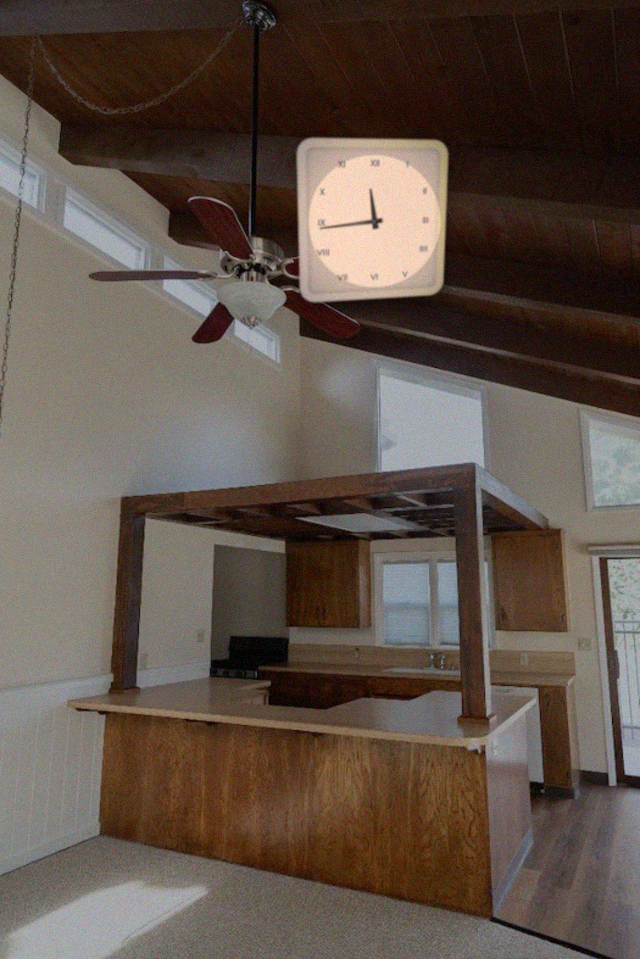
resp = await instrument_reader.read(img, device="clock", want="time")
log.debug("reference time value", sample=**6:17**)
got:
**11:44**
